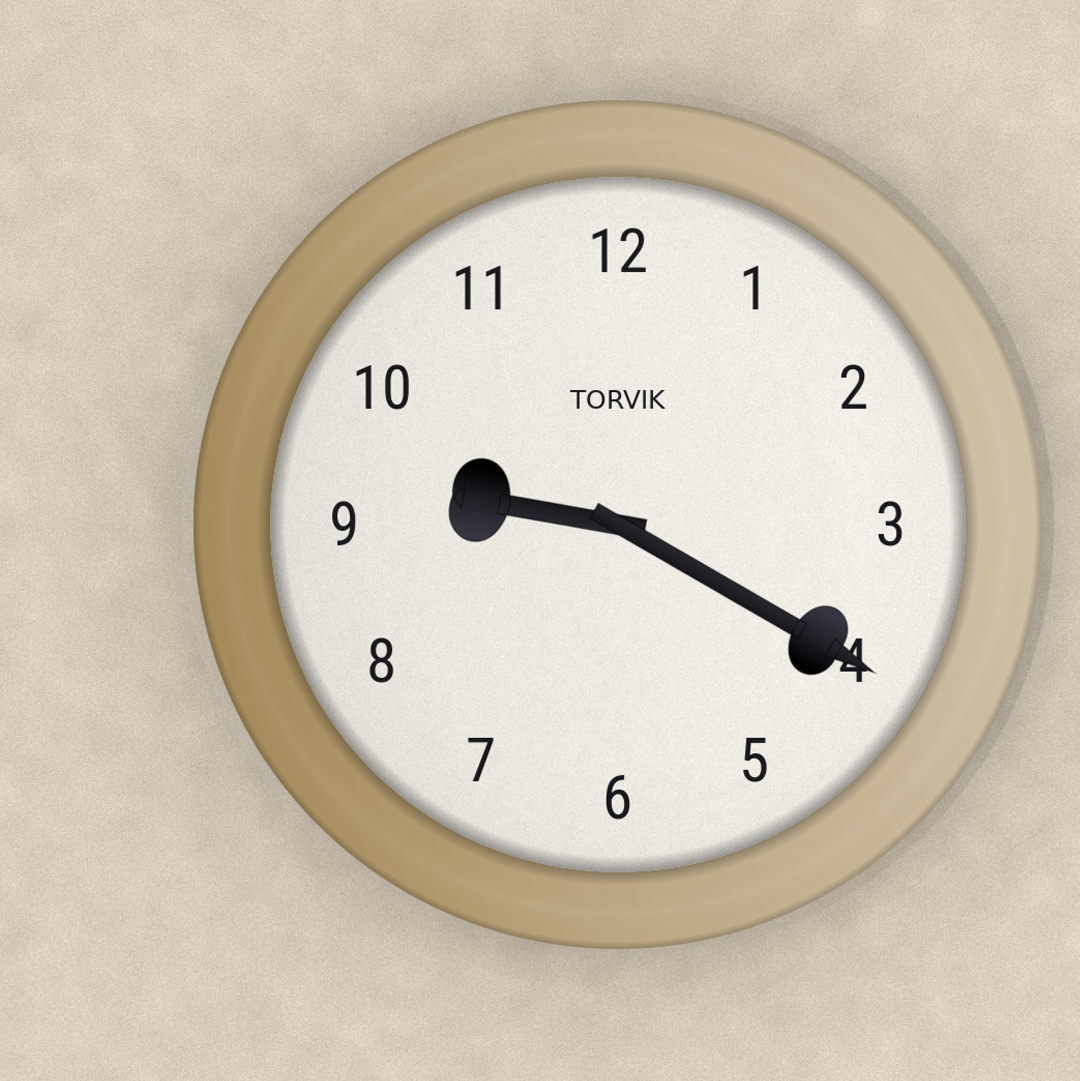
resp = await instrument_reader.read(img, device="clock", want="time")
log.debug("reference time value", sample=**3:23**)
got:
**9:20**
